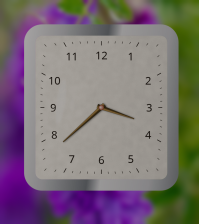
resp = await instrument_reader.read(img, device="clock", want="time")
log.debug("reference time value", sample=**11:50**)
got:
**3:38**
